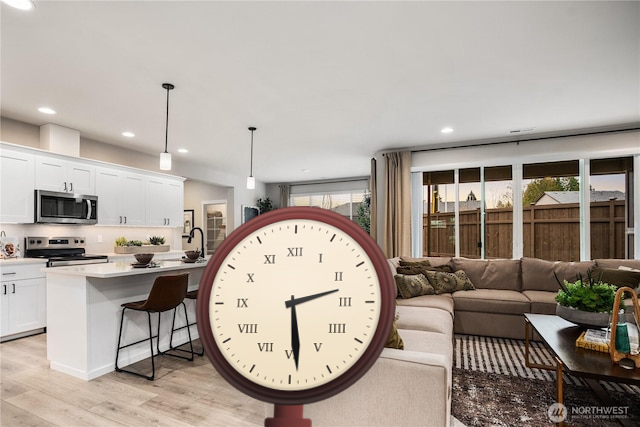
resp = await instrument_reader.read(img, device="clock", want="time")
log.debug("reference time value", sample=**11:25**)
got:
**2:29**
